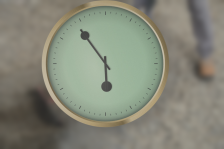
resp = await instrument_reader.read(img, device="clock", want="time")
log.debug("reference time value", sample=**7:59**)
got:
**5:54**
